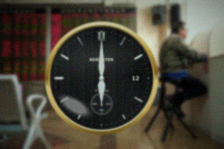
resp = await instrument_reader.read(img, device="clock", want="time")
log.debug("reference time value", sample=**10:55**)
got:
**6:00**
